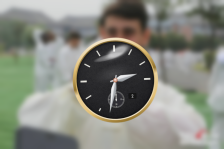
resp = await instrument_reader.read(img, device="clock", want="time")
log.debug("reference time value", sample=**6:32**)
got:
**2:32**
